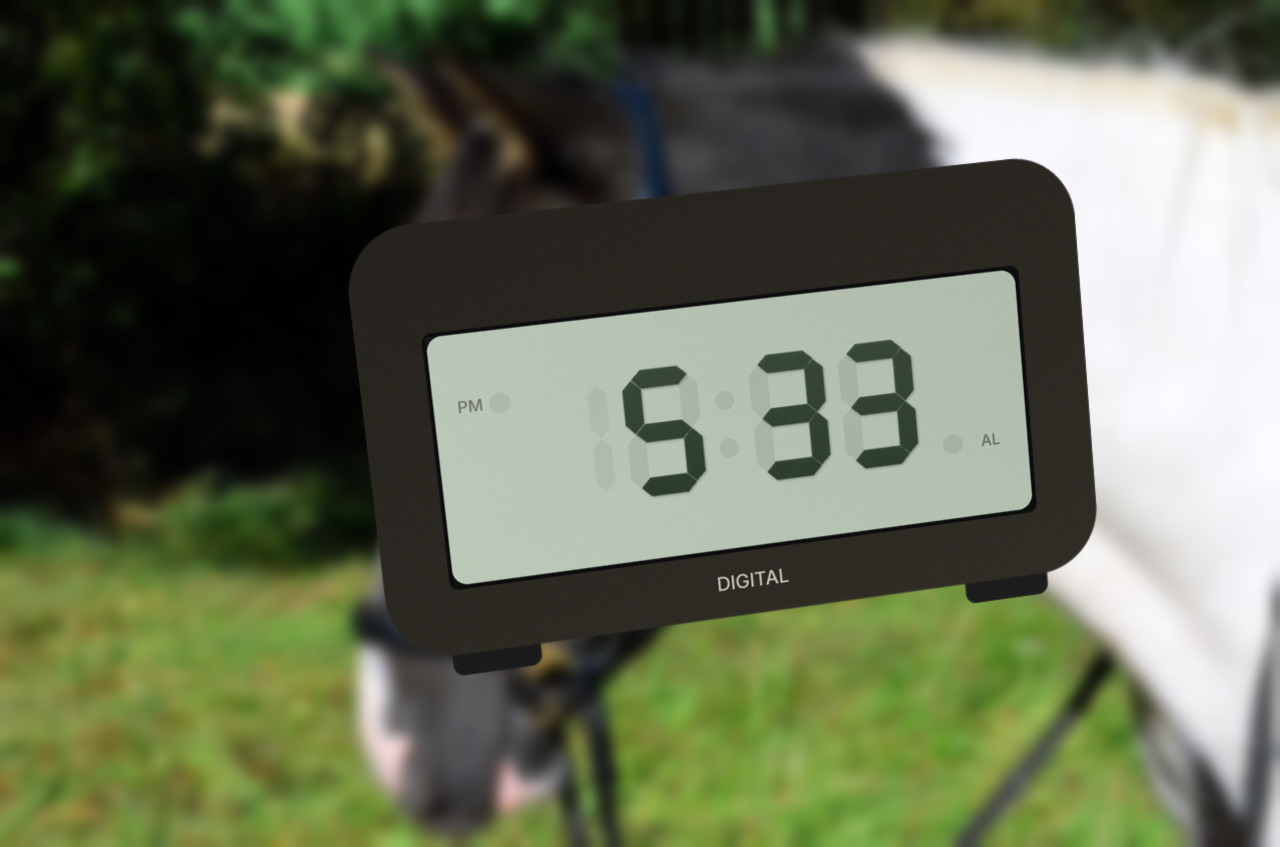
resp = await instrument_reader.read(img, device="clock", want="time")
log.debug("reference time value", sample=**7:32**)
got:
**5:33**
